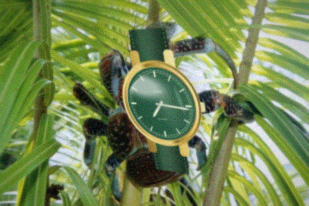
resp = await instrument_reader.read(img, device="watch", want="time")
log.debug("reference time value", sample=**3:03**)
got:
**7:16**
